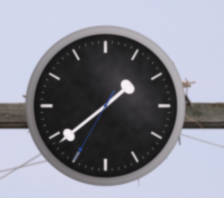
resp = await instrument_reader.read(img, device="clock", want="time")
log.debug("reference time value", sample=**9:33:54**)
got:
**1:38:35**
